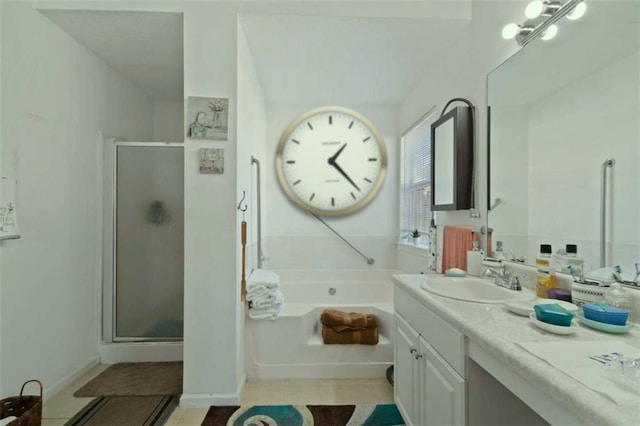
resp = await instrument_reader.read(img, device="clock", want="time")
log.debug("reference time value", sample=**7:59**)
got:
**1:23**
